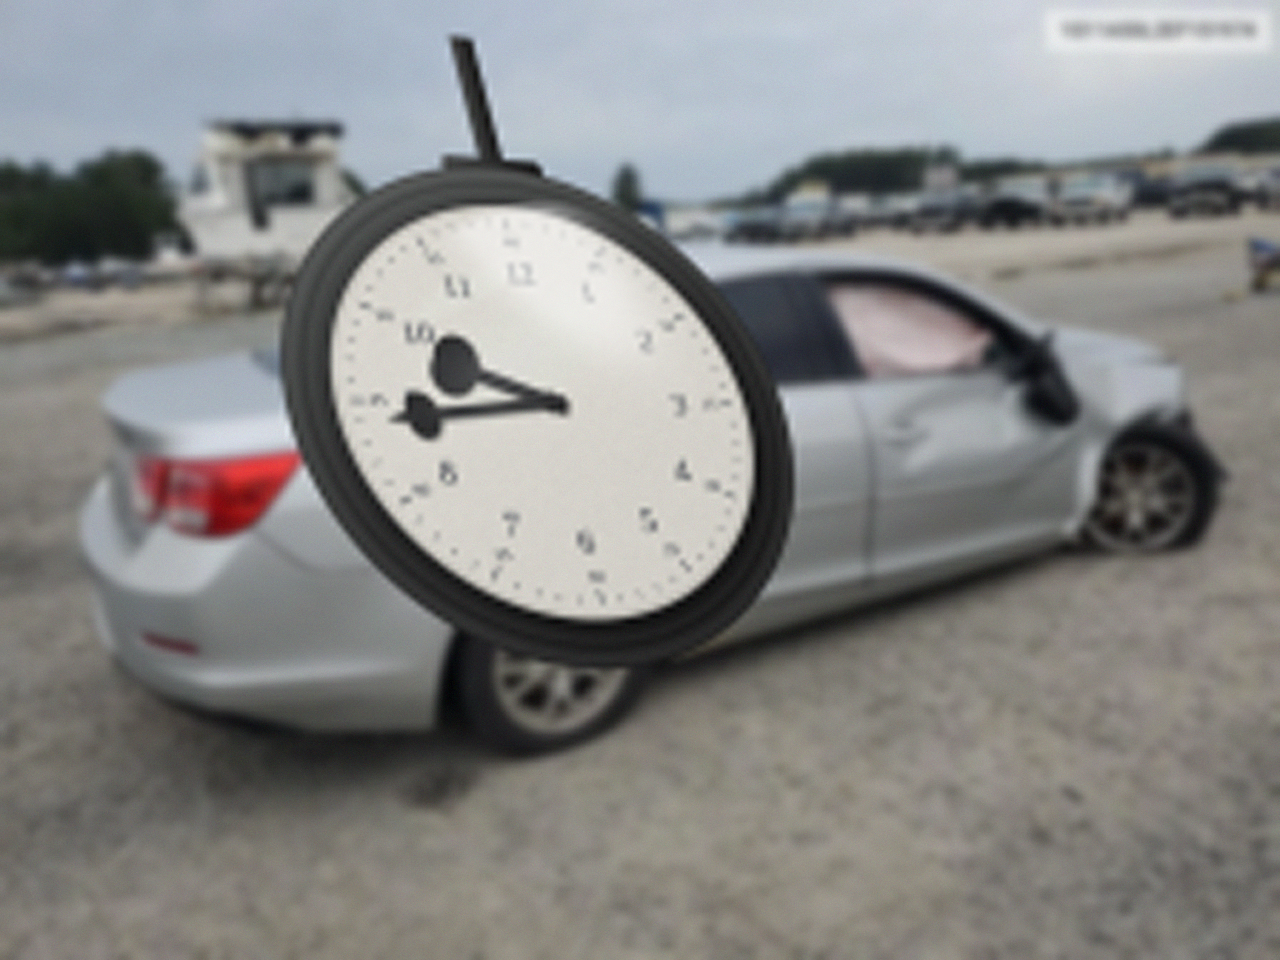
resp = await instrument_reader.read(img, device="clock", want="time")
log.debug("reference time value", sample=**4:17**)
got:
**9:44**
